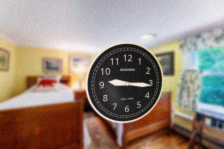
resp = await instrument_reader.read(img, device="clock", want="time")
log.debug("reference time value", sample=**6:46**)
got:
**9:16**
